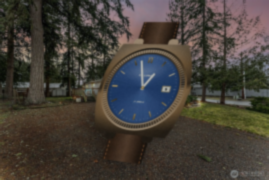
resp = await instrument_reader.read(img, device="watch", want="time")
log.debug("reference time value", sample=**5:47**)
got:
**12:57**
